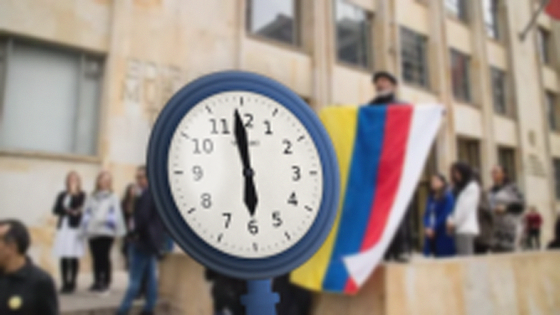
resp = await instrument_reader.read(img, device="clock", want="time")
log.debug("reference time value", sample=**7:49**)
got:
**5:59**
